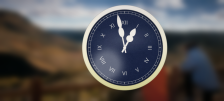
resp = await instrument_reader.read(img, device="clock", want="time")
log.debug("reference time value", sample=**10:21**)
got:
**12:58**
